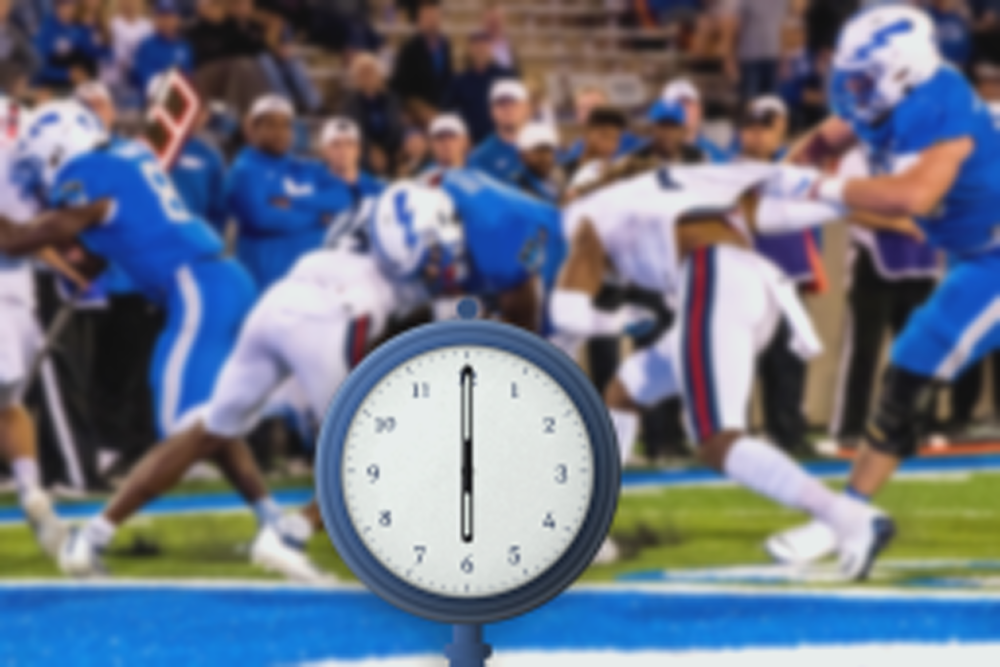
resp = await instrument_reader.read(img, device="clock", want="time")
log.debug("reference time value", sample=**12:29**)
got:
**6:00**
